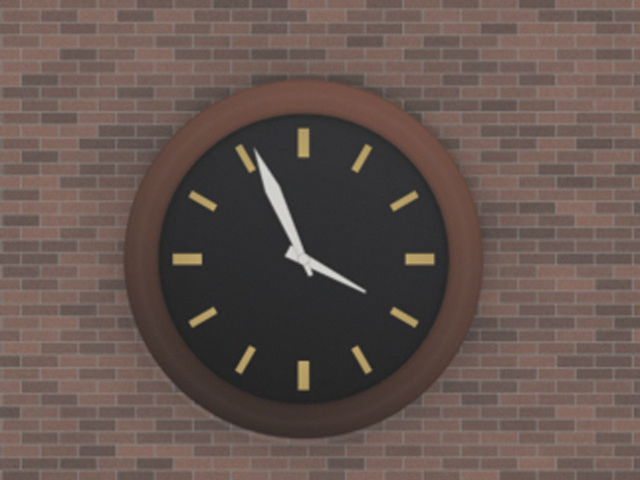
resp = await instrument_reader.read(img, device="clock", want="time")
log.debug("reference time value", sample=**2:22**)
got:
**3:56**
